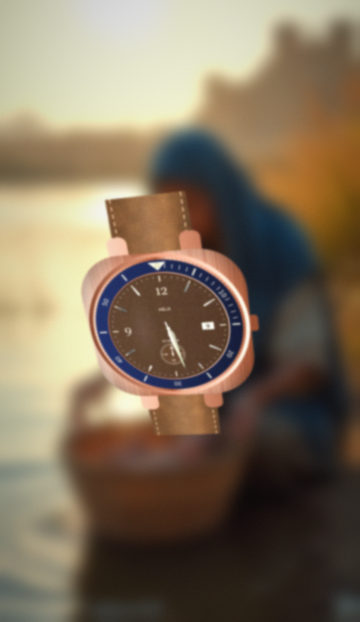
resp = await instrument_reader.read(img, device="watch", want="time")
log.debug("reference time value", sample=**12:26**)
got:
**5:28**
